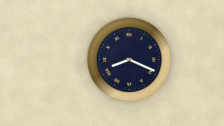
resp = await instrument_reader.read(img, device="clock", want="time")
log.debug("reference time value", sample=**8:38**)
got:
**8:19**
